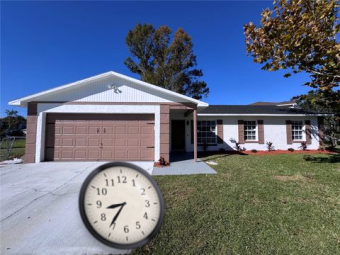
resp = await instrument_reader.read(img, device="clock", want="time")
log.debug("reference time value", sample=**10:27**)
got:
**8:36**
